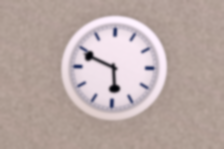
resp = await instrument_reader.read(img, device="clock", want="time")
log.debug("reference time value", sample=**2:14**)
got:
**5:49**
